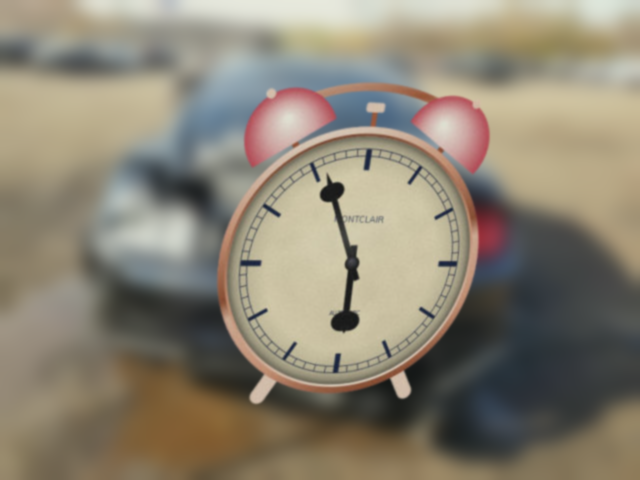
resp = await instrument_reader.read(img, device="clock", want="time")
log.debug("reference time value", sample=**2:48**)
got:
**5:56**
